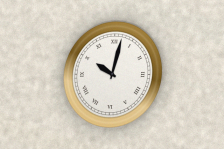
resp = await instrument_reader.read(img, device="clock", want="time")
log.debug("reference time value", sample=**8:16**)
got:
**10:02**
